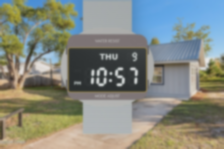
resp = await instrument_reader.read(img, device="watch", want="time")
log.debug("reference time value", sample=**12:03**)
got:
**10:57**
